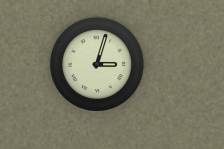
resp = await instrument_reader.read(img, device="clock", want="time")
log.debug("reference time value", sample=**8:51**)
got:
**3:03**
